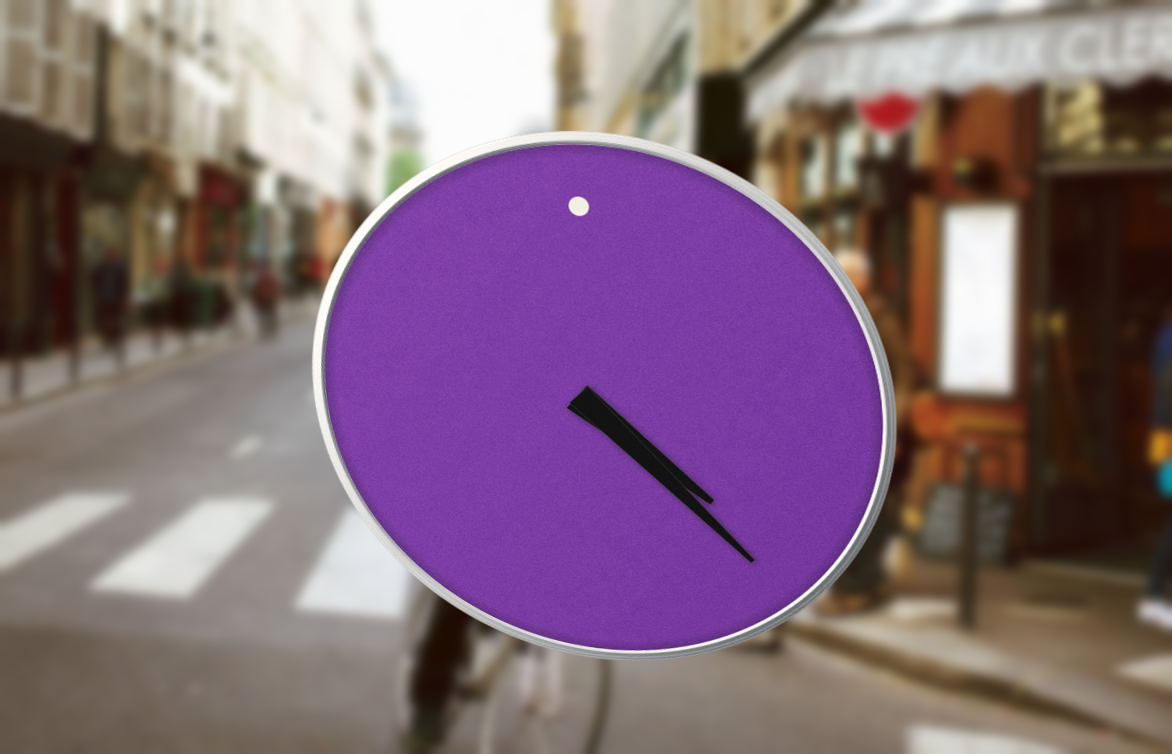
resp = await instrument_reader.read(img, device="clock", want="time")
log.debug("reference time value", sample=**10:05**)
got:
**4:23**
